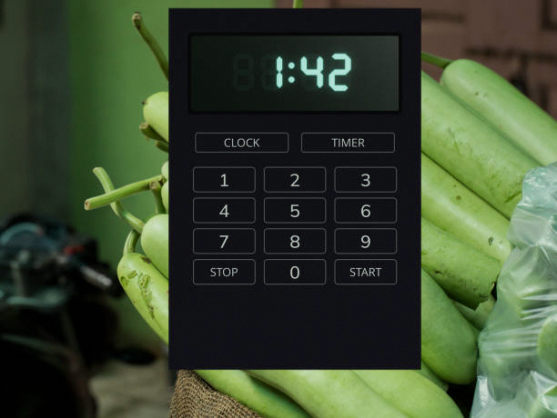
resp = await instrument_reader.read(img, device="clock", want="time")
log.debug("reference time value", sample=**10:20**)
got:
**1:42**
